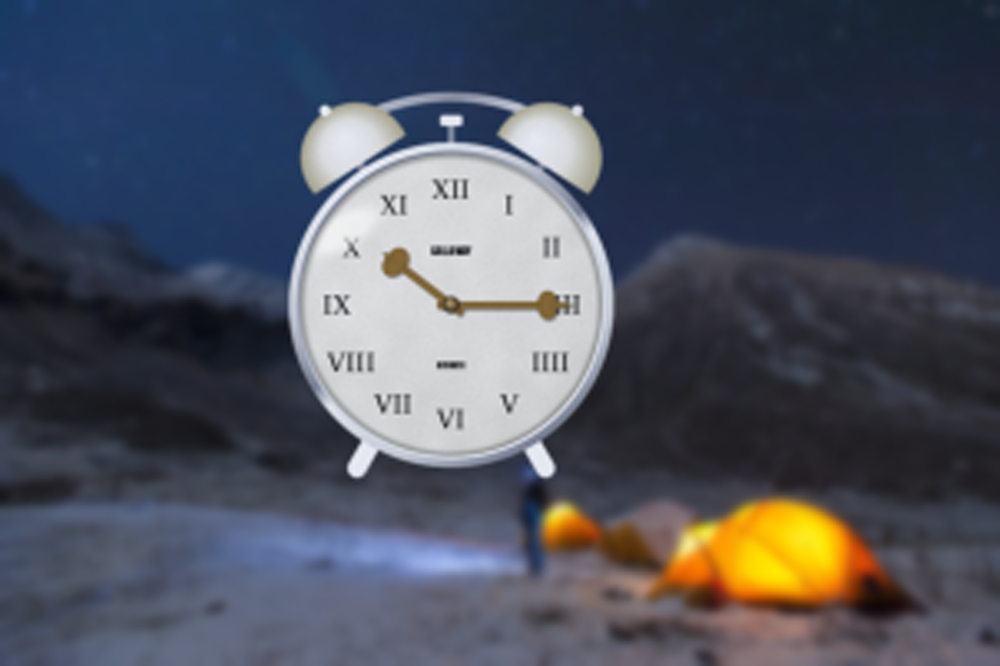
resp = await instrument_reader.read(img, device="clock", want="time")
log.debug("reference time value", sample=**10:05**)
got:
**10:15**
